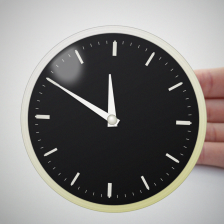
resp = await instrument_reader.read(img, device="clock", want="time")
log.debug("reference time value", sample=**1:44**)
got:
**11:50**
